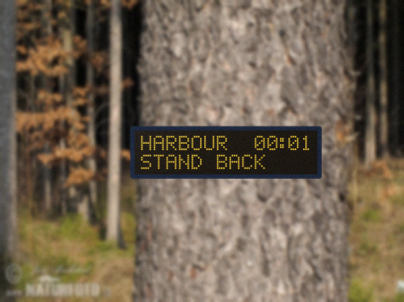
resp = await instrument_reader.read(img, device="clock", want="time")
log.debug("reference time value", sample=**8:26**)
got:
**0:01**
